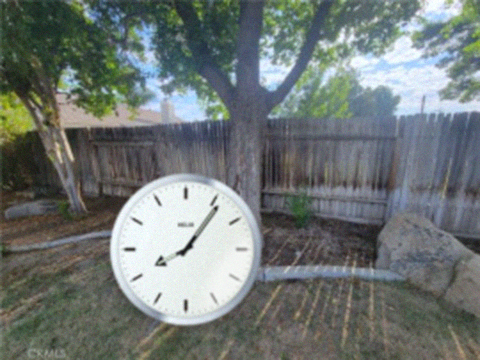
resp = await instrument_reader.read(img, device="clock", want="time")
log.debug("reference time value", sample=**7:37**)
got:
**8:06**
